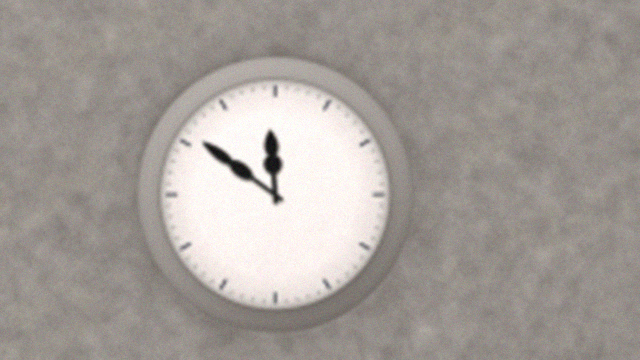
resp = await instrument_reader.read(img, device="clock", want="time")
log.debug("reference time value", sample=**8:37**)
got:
**11:51**
